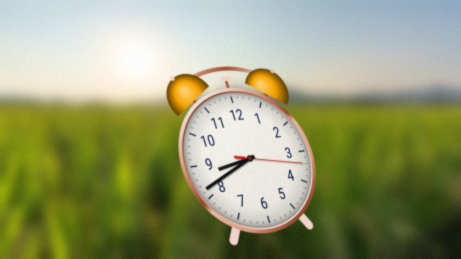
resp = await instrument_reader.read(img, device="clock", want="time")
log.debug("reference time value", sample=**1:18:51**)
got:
**8:41:17**
